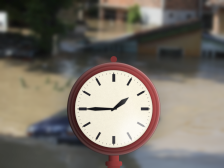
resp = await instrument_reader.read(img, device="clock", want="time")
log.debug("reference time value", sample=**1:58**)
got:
**1:45**
